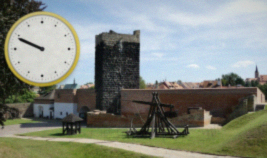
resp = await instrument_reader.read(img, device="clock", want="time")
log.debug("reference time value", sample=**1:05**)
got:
**9:49**
